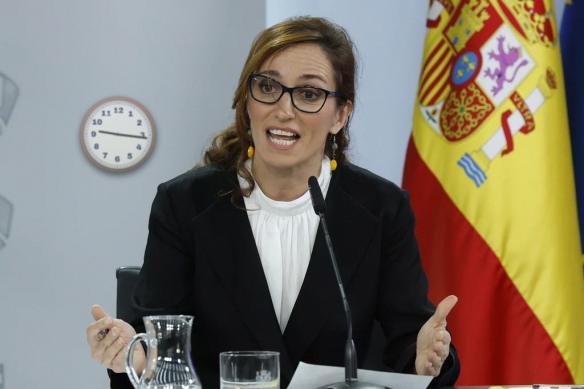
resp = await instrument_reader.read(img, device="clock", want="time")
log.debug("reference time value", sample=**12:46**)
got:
**9:16**
